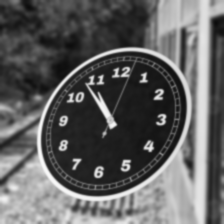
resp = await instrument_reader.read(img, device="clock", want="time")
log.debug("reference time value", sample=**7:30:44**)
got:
**10:53:02**
